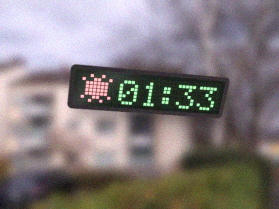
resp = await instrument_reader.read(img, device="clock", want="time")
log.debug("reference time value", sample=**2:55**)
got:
**1:33**
